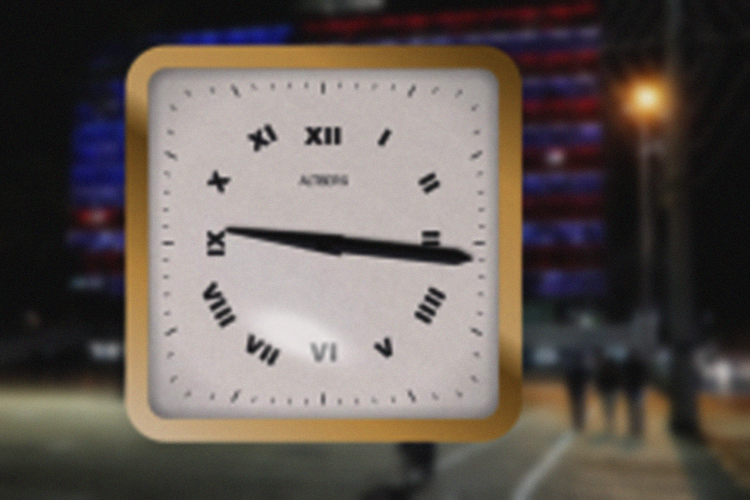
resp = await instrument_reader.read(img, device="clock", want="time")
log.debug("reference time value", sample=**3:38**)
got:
**9:16**
